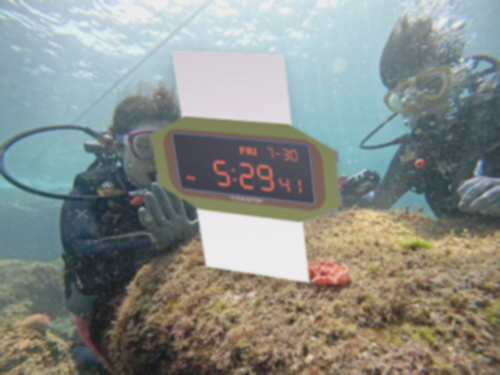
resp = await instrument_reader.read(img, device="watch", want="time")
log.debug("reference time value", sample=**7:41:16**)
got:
**5:29:41**
